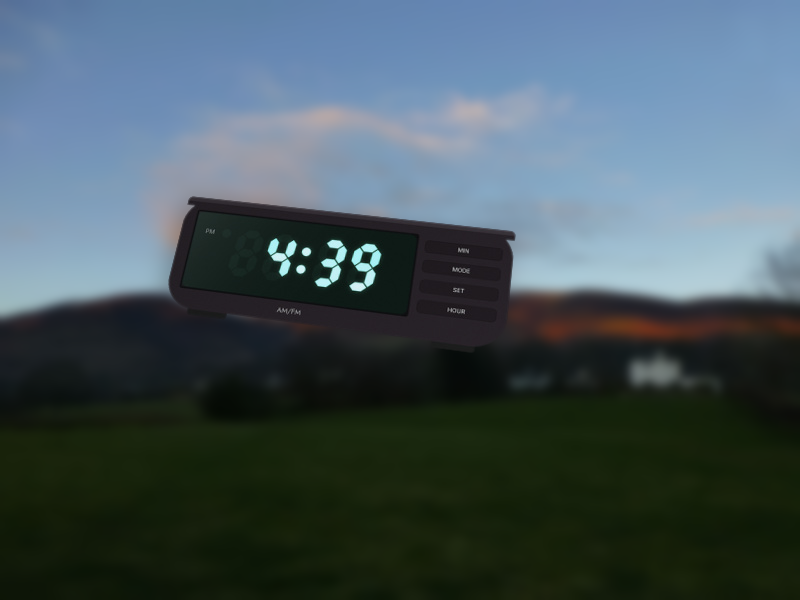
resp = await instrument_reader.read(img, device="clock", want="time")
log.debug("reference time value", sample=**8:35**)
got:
**4:39**
